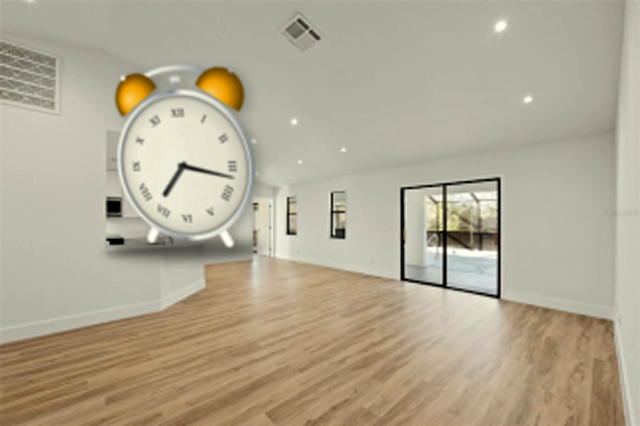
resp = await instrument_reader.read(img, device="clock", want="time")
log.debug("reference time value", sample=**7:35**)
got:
**7:17**
